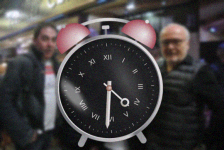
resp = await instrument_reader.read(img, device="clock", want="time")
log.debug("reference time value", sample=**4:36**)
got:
**4:31**
